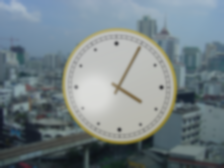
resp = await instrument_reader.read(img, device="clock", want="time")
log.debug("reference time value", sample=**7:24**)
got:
**4:05**
